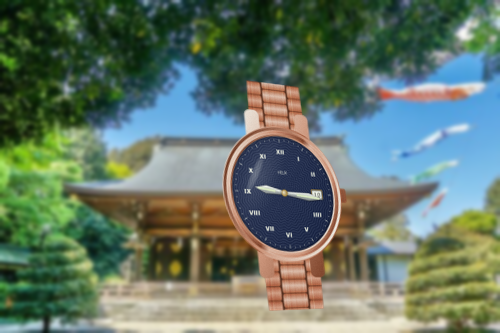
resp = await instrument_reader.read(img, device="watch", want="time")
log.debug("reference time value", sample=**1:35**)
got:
**9:16**
